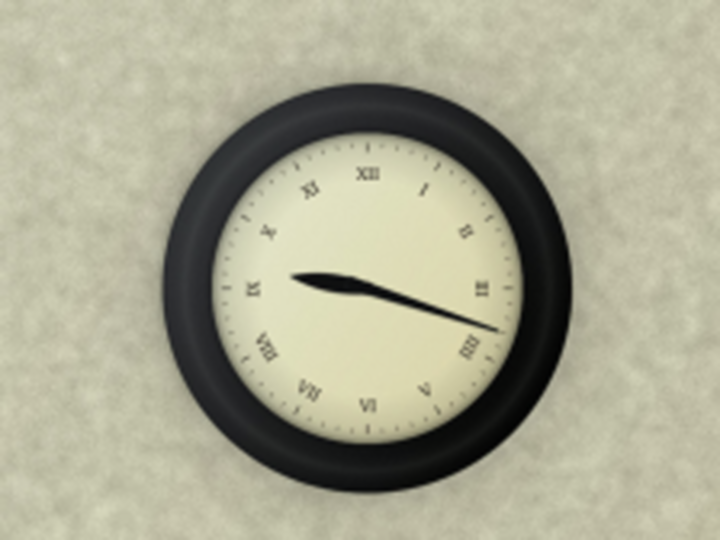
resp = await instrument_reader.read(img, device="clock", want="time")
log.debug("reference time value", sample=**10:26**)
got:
**9:18**
